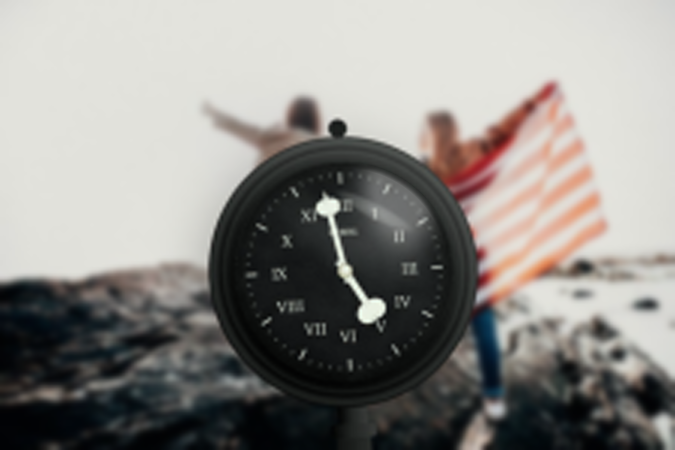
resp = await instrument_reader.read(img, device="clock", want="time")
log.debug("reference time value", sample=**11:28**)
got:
**4:58**
